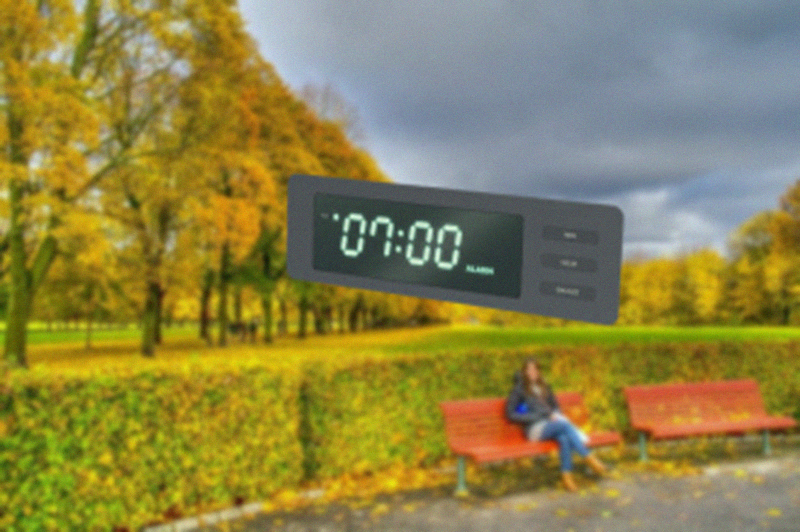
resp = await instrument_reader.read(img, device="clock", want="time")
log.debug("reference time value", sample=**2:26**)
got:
**7:00**
